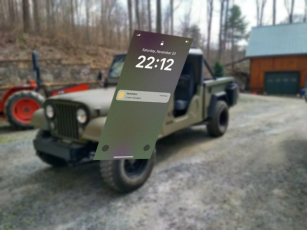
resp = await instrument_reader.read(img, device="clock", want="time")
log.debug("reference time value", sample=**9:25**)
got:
**22:12**
